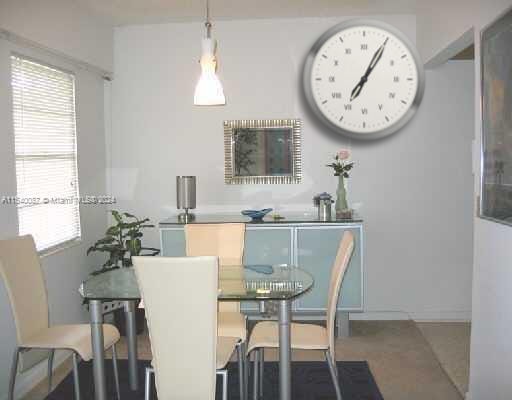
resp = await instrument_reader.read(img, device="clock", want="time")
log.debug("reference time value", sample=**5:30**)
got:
**7:05**
